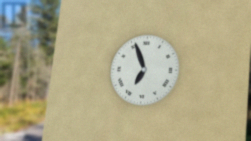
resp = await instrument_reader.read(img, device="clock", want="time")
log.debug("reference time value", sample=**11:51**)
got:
**6:56**
